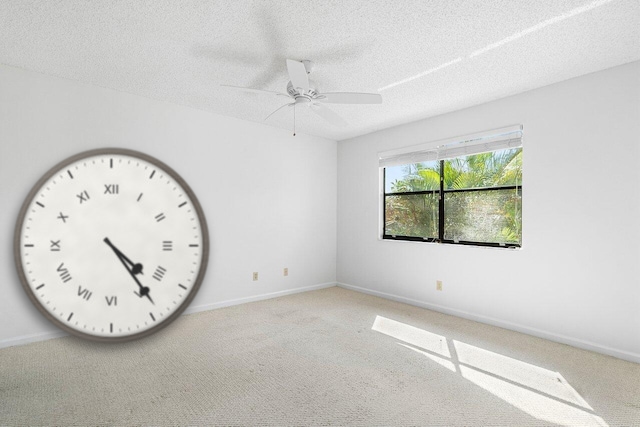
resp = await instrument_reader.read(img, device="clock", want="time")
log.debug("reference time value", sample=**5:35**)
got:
**4:24**
